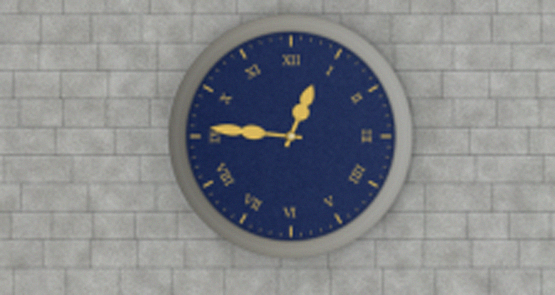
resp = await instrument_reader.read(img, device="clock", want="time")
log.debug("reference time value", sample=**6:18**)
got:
**12:46**
